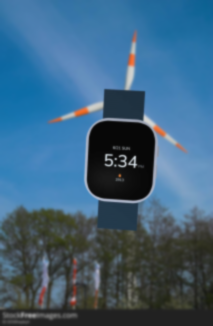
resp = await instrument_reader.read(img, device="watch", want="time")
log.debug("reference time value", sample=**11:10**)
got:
**5:34**
